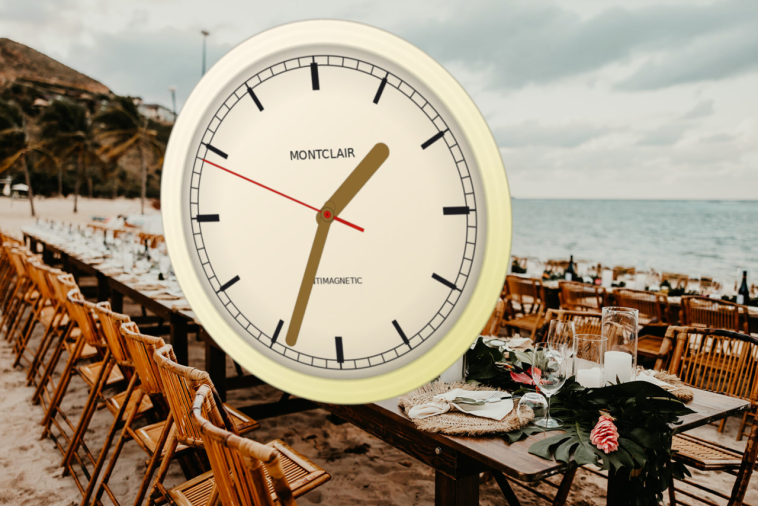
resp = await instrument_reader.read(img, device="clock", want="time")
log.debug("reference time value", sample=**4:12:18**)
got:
**1:33:49**
